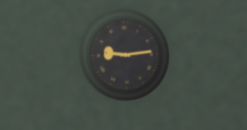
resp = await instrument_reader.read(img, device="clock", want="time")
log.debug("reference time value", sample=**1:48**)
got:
**9:14**
